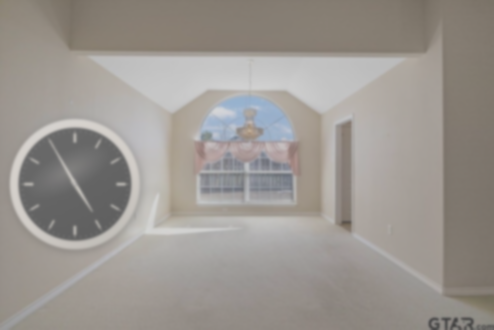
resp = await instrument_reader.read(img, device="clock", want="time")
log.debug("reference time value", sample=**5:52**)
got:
**4:55**
